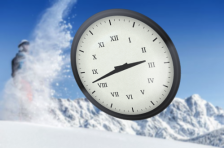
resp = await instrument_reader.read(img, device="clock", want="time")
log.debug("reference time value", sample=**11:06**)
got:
**2:42**
